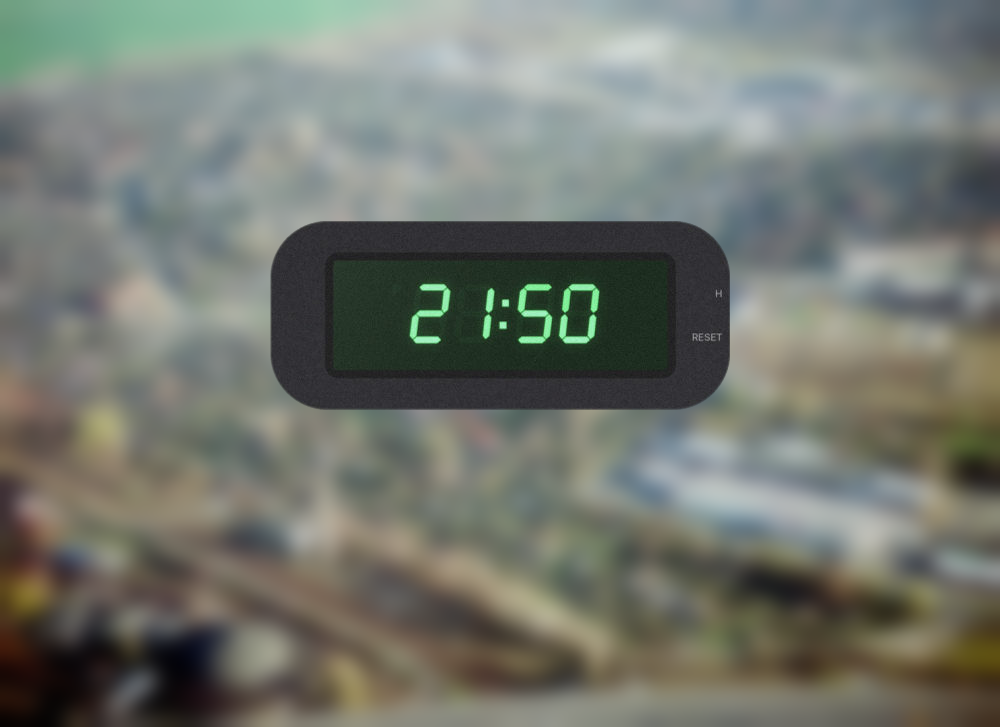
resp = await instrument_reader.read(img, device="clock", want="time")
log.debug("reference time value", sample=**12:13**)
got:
**21:50**
